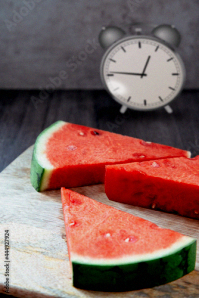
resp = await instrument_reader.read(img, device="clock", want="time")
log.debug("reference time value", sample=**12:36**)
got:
**12:46**
